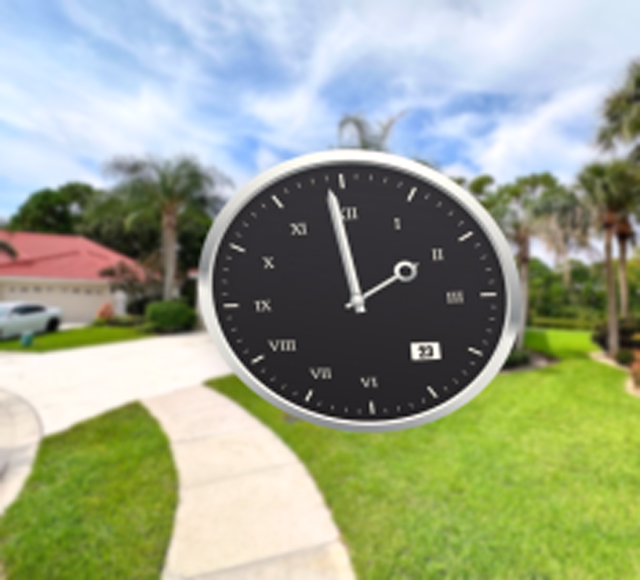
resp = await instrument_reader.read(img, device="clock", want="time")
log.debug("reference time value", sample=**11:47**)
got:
**1:59**
